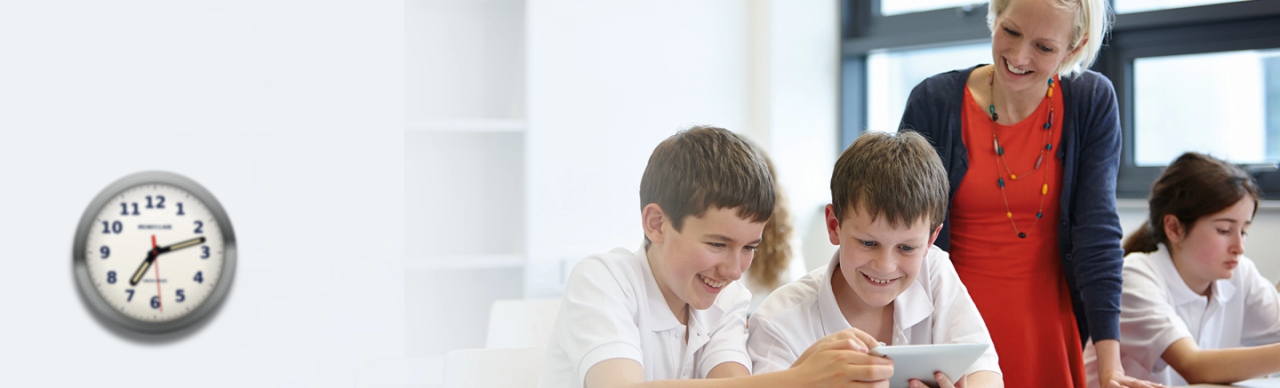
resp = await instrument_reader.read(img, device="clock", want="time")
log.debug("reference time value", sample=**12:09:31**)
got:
**7:12:29**
